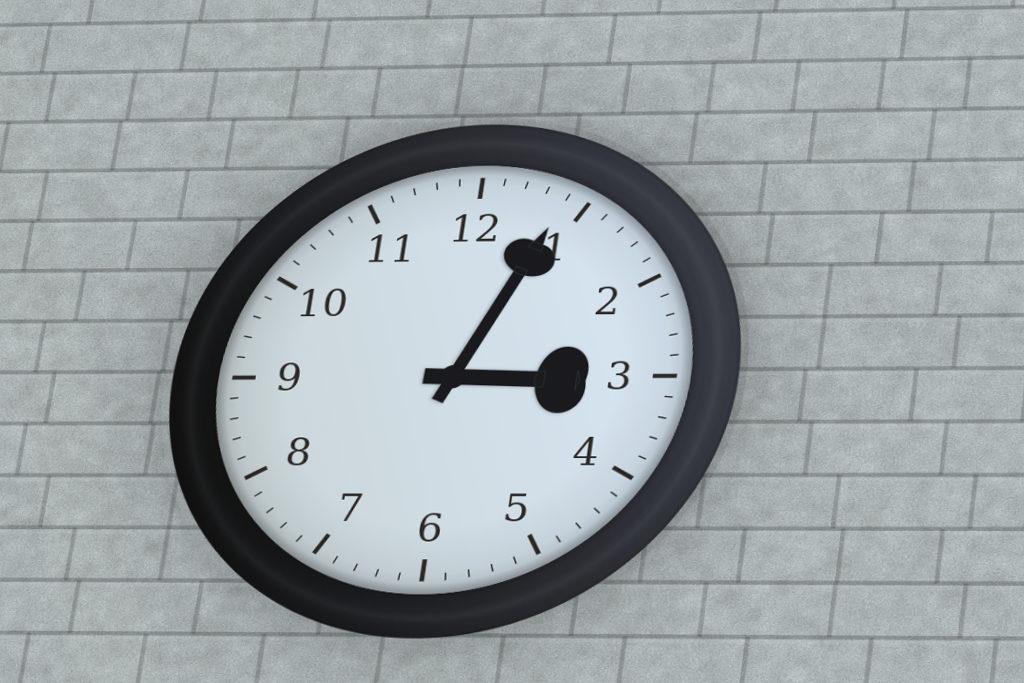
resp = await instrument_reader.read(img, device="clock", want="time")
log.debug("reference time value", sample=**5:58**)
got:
**3:04**
